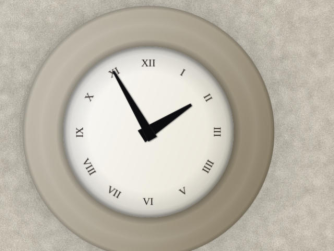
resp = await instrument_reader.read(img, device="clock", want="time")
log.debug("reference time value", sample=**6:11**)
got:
**1:55**
